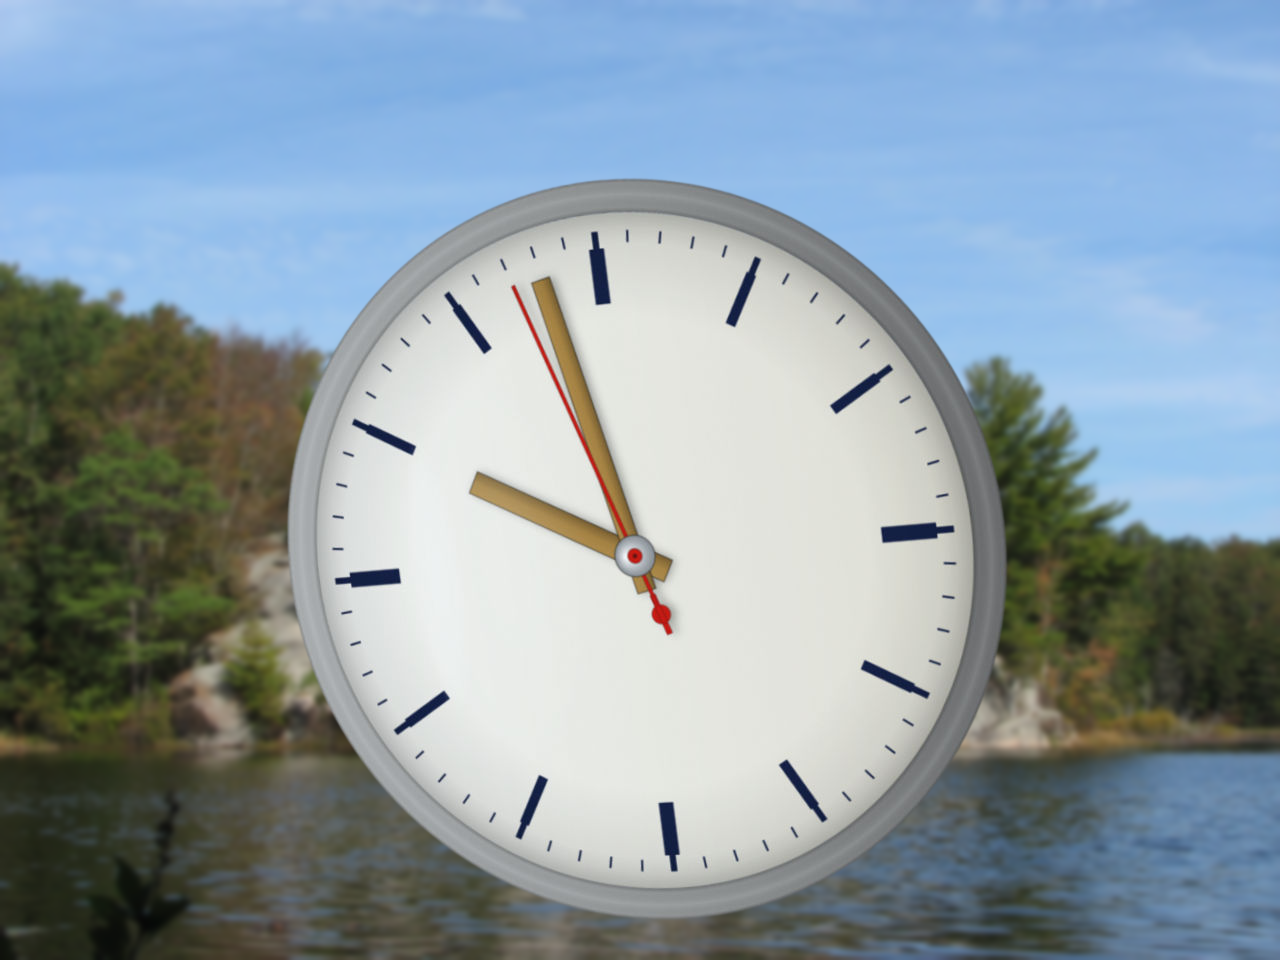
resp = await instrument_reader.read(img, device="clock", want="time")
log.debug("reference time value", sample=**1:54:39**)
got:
**9:57:57**
